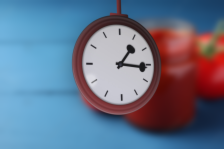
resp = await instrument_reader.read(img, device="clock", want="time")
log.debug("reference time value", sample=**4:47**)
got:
**1:16**
